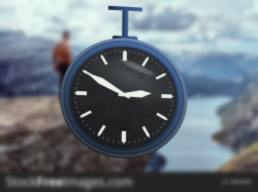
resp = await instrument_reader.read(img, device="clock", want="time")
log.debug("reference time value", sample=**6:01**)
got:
**2:50**
